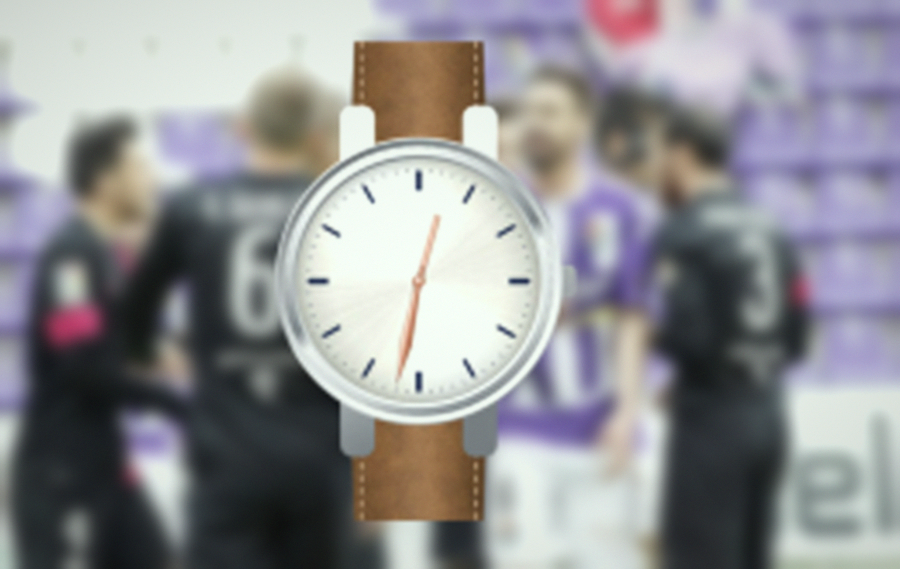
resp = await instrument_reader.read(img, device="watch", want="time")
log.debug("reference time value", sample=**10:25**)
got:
**12:32**
